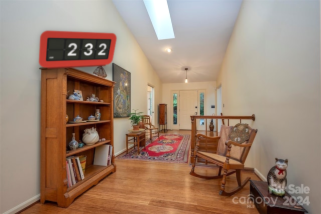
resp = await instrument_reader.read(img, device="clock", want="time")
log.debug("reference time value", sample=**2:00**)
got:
**2:32**
